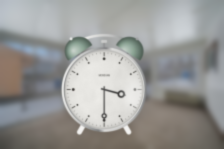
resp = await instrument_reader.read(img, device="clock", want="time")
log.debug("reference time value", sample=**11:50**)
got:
**3:30**
